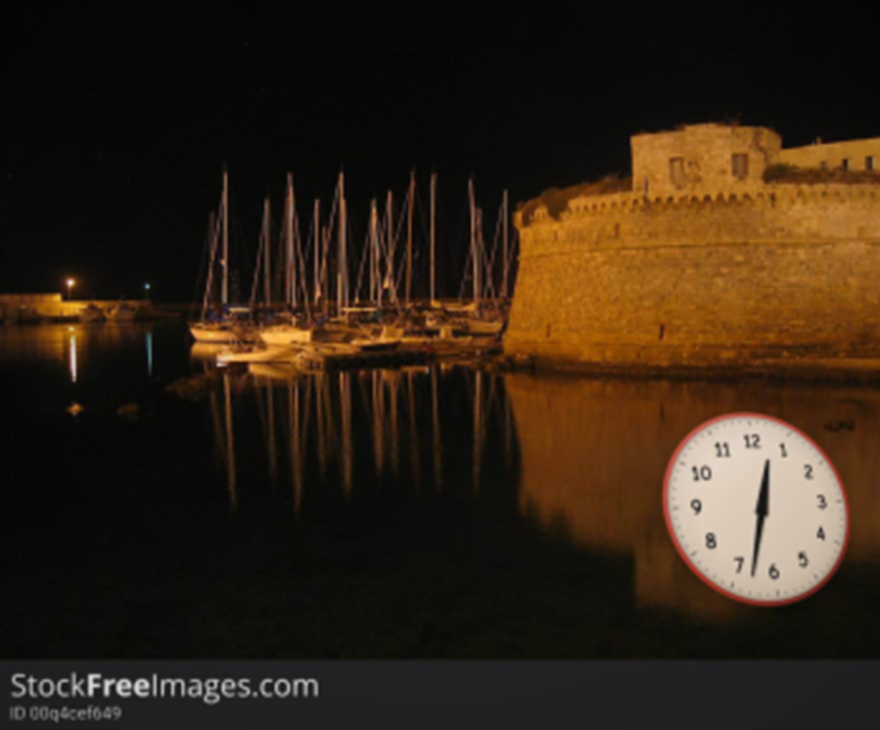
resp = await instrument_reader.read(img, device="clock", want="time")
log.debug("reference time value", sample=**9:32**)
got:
**12:33**
